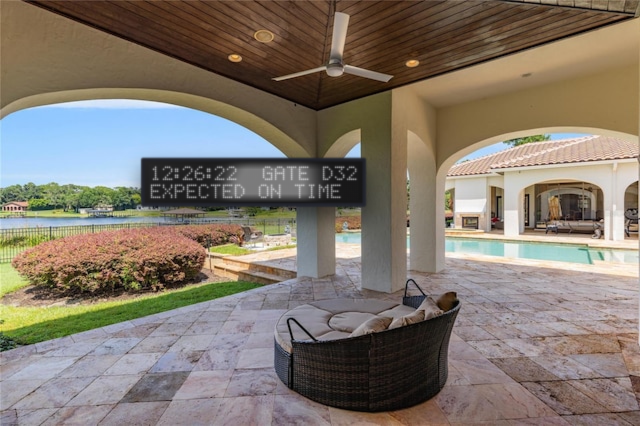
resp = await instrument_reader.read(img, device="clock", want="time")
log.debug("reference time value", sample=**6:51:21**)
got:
**12:26:22**
